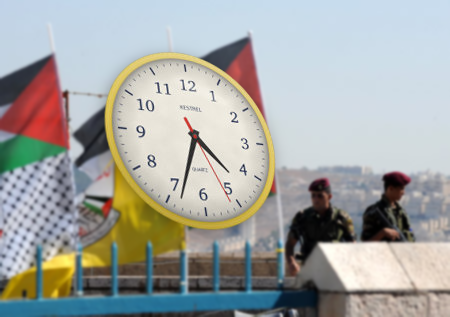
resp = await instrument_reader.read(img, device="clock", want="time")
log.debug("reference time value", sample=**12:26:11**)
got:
**4:33:26**
